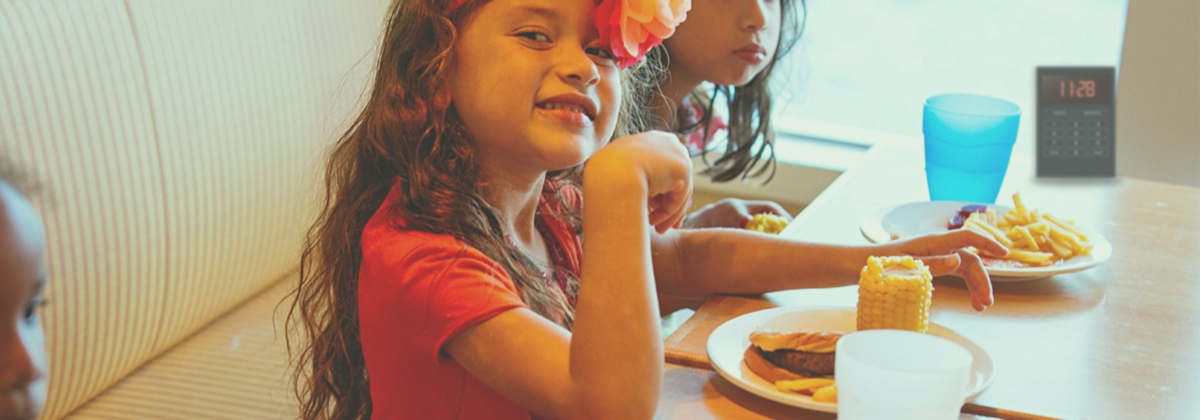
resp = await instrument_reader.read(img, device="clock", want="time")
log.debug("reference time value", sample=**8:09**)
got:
**11:28**
